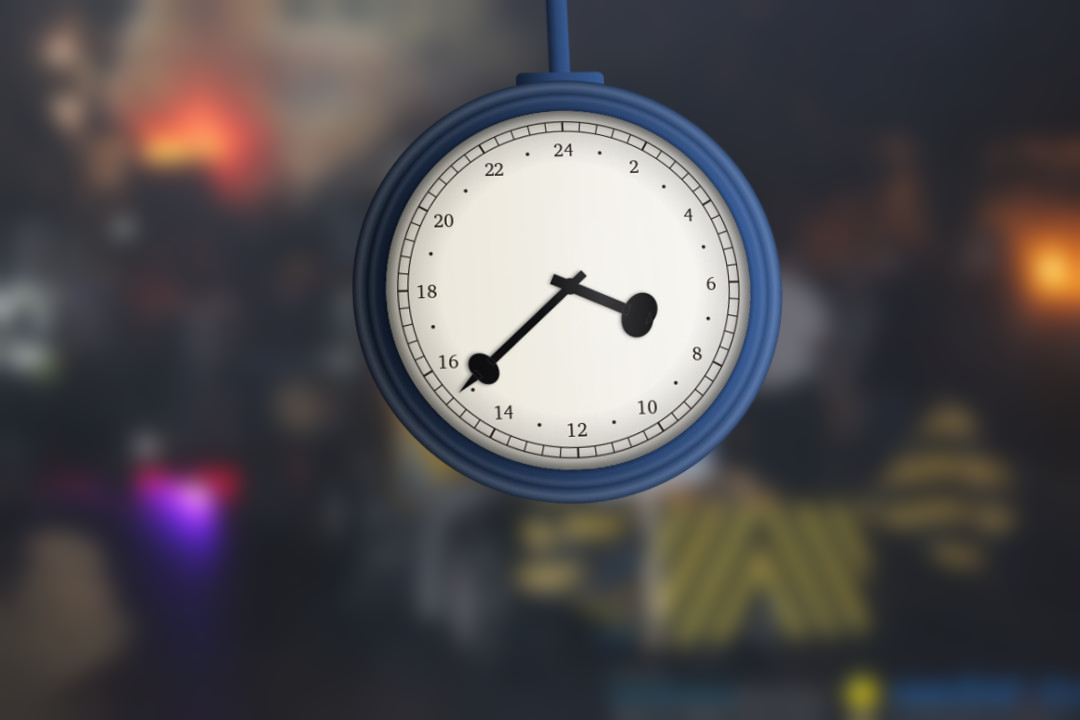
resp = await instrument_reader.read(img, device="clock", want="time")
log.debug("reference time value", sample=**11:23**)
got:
**7:38**
